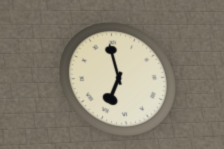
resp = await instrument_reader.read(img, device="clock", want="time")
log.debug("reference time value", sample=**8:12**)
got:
**6:59**
